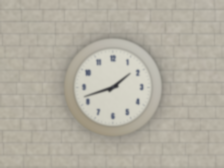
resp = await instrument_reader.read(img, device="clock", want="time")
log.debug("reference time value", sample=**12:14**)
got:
**1:42**
